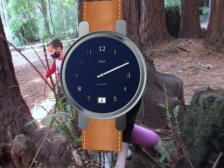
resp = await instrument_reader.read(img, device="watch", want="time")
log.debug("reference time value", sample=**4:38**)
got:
**2:11**
